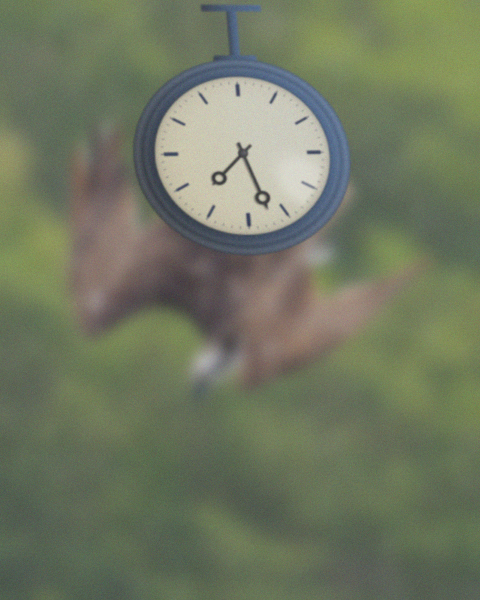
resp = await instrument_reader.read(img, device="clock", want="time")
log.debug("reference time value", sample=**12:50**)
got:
**7:27**
